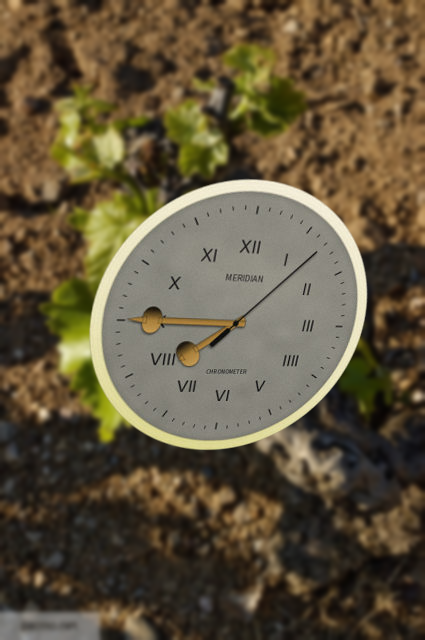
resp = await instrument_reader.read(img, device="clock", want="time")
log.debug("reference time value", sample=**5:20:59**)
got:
**7:45:07**
